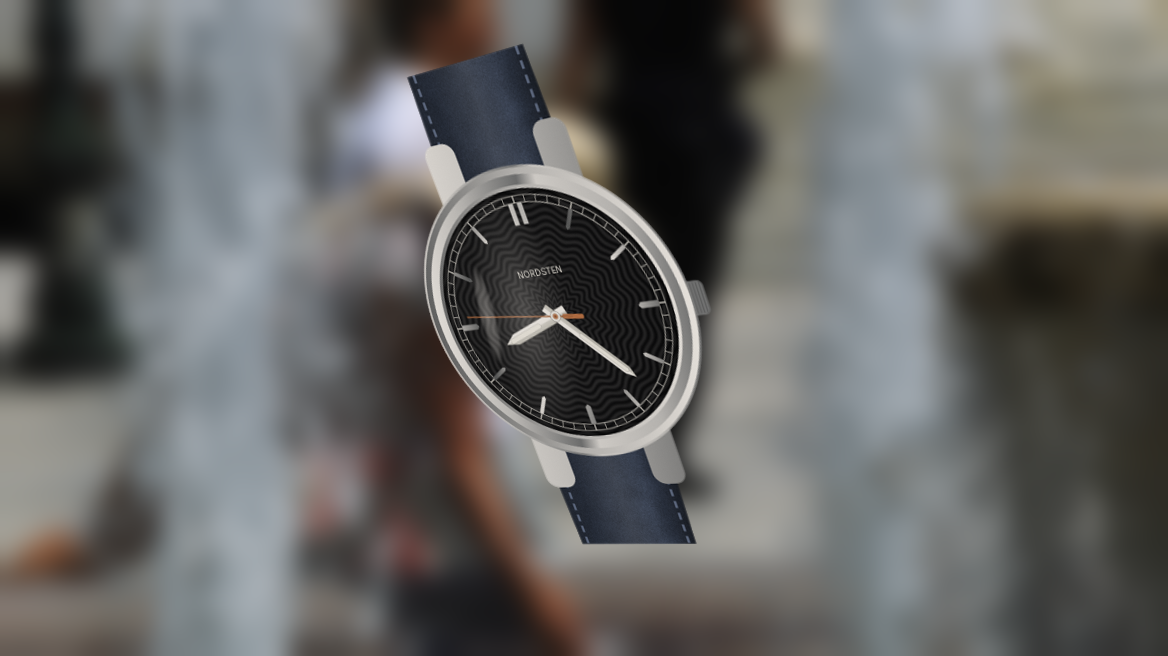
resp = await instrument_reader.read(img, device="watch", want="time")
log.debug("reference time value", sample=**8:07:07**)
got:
**8:22:46**
